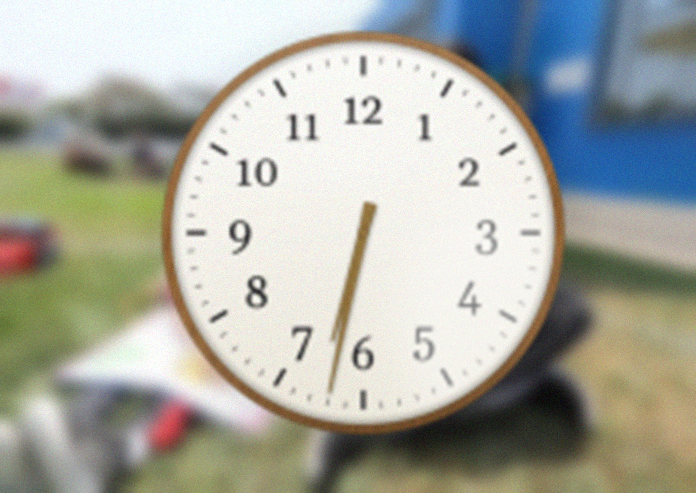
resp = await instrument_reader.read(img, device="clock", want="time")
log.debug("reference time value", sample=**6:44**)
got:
**6:32**
